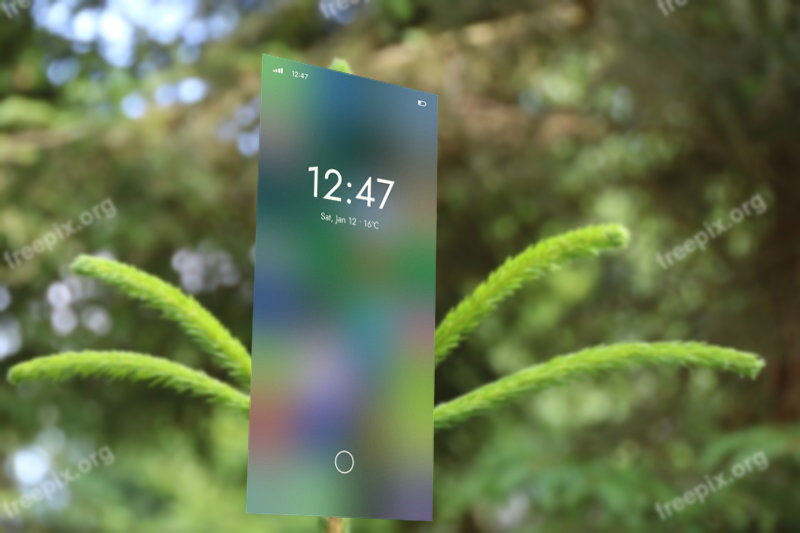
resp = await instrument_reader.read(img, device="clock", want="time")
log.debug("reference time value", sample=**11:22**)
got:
**12:47**
